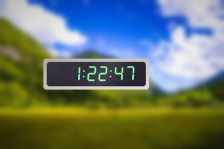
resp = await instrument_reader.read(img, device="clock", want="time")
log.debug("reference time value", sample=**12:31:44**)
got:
**1:22:47**
